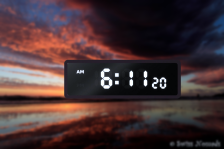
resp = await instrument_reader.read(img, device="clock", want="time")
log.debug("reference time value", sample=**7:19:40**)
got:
**6:11:20**
